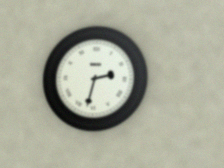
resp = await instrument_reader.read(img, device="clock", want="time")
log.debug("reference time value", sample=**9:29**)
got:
**2:32**
